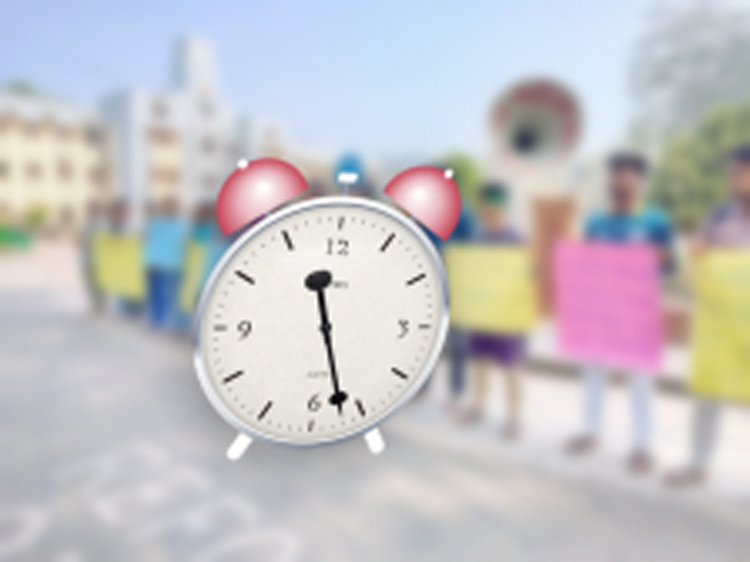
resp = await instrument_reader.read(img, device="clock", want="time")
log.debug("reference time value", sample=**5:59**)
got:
**11:27**
